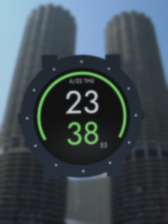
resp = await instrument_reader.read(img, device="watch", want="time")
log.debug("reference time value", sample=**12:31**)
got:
**23:38**
